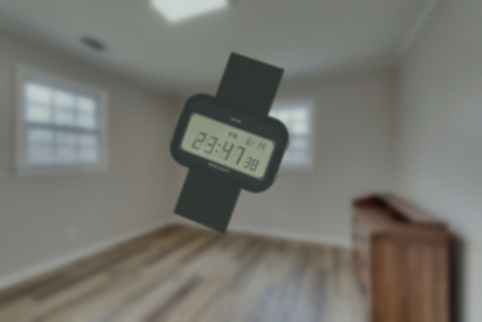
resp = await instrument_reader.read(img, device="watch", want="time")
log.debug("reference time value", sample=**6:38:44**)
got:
**23:47:38**
